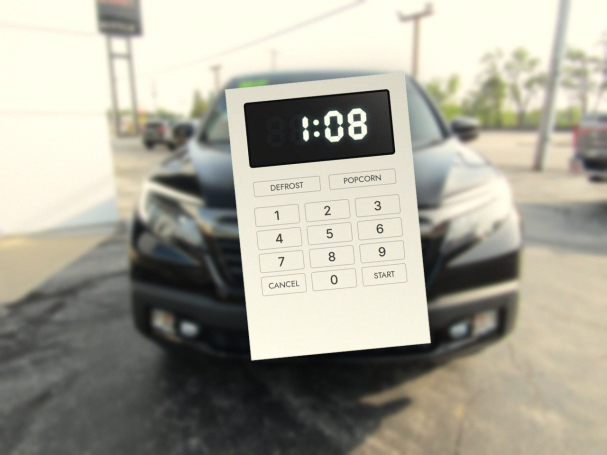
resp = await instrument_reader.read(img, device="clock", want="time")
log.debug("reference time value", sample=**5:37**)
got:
**1:08**
